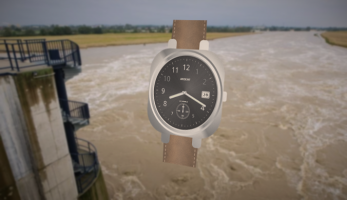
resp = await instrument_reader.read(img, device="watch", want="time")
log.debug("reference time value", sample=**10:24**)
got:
**8:19**
